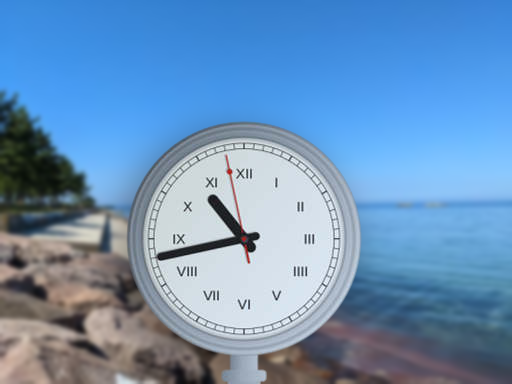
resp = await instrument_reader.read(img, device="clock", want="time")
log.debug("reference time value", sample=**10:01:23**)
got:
**10:42:58**
